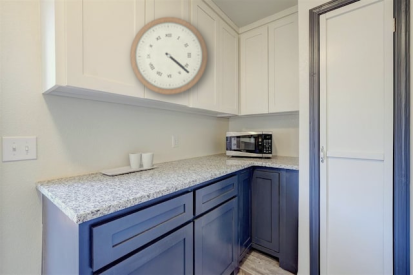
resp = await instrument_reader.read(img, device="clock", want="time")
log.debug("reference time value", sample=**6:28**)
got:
**4:22**
